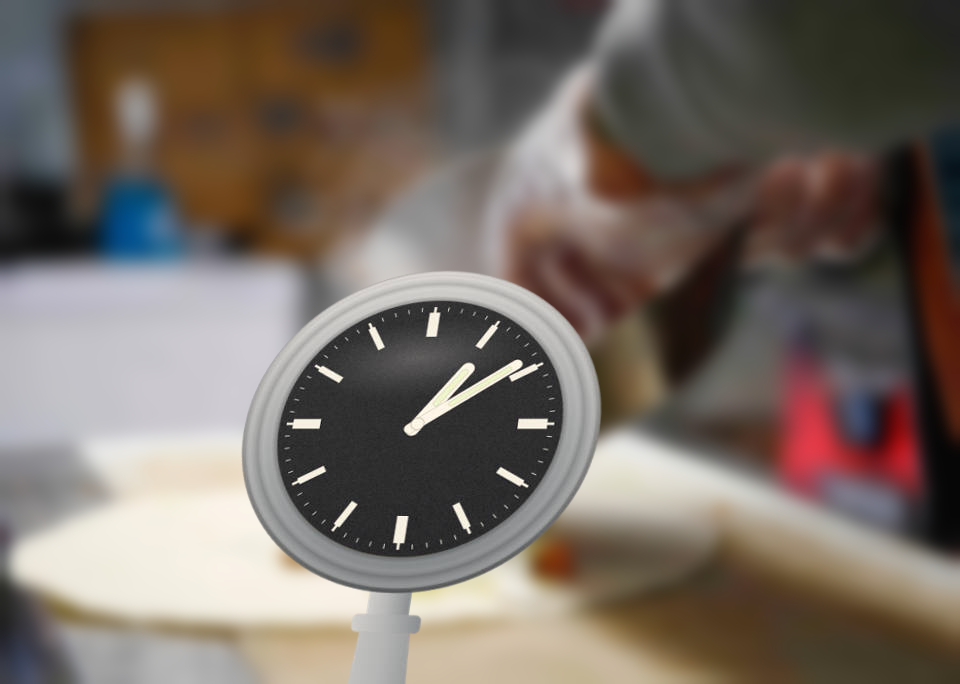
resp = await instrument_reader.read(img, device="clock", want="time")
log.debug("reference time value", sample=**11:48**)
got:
**1:09**
